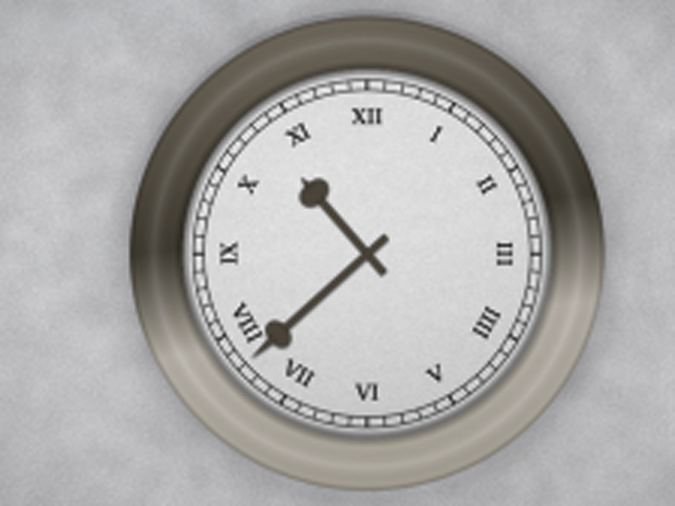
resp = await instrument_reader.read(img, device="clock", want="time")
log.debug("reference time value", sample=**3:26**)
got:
**10:38**
